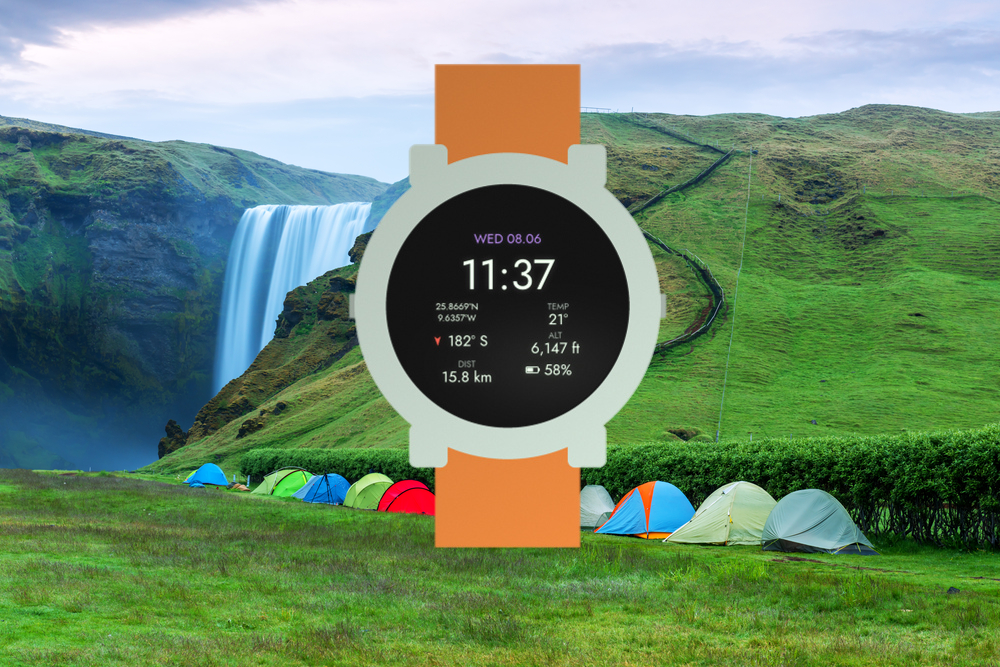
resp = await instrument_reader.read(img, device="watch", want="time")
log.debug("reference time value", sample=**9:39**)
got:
**11:37**
